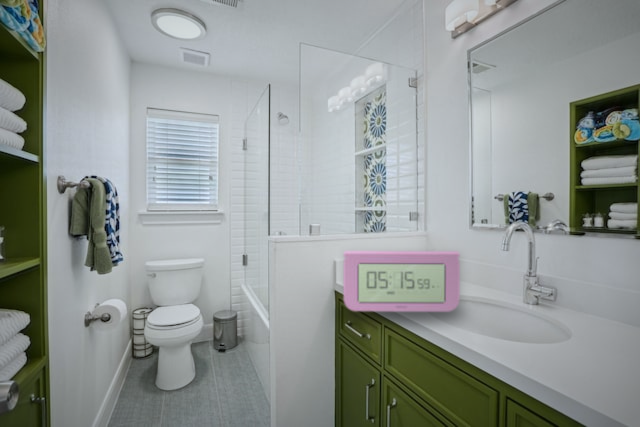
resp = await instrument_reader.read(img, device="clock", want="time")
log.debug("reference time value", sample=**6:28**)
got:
**5:15**
